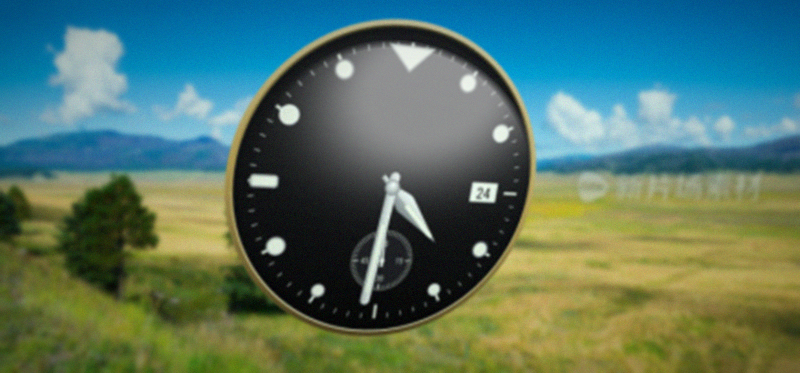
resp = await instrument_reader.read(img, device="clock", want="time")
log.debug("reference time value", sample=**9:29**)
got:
**4:31**
